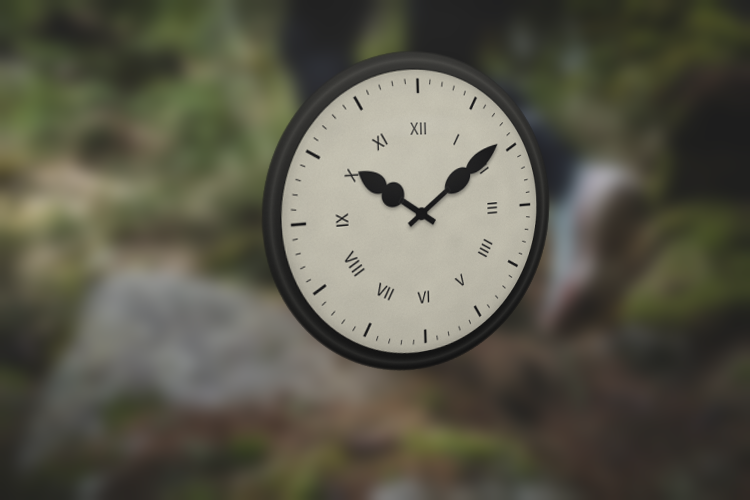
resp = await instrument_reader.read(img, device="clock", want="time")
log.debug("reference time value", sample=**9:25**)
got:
**10:09**
